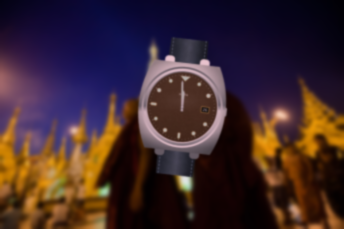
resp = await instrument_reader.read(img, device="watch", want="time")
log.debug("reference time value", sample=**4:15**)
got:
**11:59**
